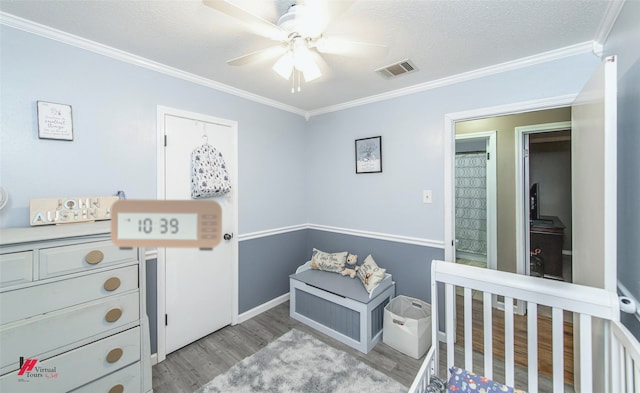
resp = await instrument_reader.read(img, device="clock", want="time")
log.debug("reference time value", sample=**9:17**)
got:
**10:39**
